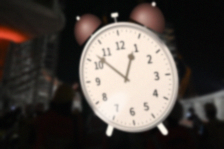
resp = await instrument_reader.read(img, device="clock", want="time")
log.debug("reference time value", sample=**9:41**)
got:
**12:52**
